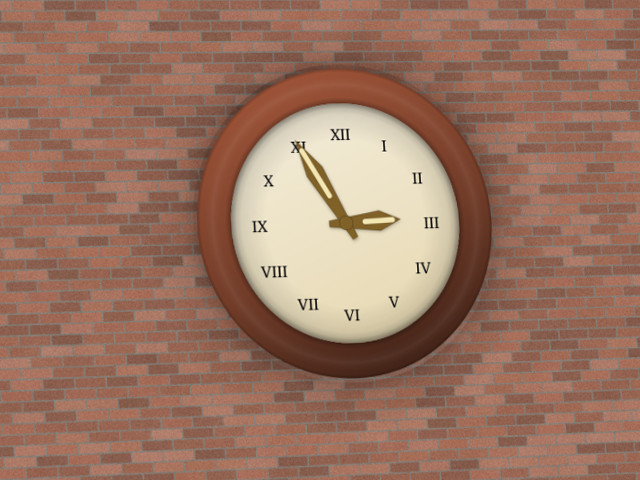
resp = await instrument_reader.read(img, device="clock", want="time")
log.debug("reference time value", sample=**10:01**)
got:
**2:55**
